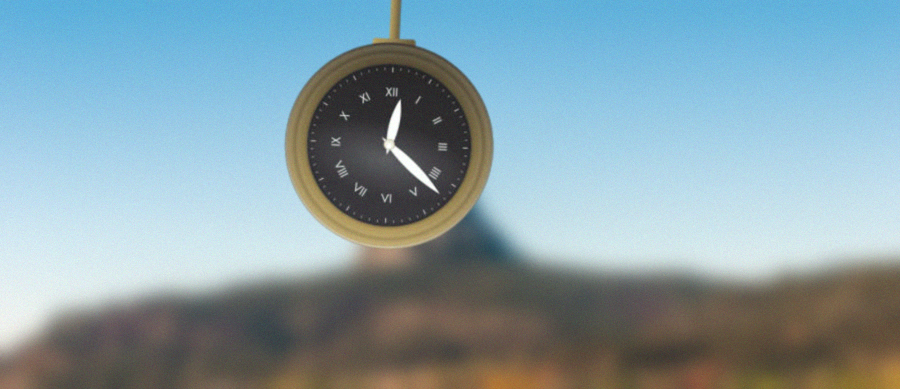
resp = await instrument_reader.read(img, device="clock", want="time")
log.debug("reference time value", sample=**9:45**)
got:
**12:22**
